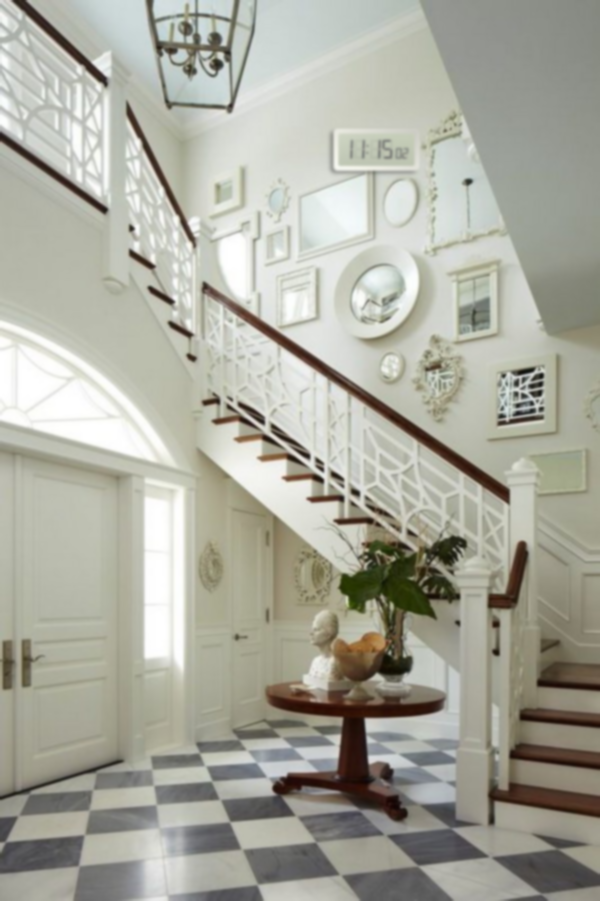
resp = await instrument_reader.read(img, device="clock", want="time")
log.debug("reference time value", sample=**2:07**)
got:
**11:15**
